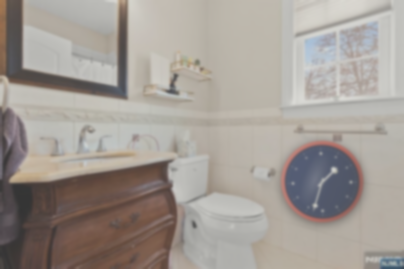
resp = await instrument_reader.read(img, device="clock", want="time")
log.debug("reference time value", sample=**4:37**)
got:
**1:33**
